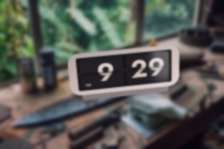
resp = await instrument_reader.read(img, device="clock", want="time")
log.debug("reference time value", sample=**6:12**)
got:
**9:29**
